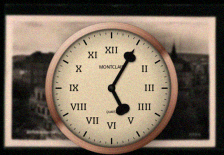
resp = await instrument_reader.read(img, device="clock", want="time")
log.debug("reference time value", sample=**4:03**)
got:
**5:05**
